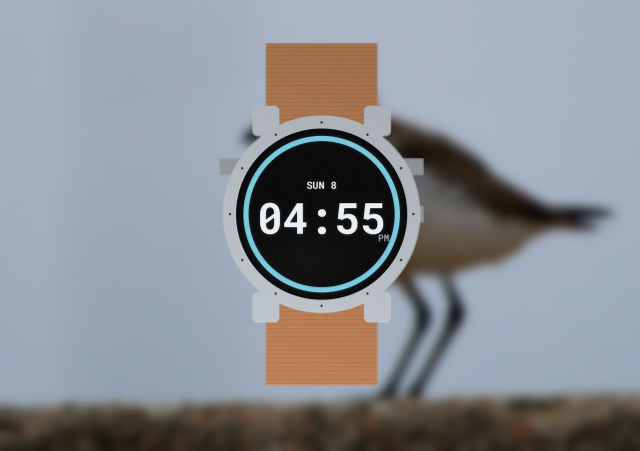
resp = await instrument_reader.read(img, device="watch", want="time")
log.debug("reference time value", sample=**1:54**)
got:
**4:55**
